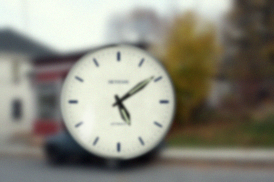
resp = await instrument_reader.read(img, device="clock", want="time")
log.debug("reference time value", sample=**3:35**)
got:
**5:09**
